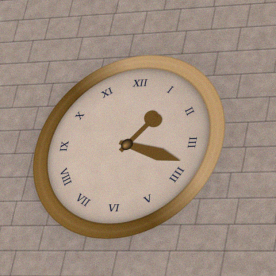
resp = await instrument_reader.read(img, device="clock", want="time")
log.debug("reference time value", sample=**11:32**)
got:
**1:18**
